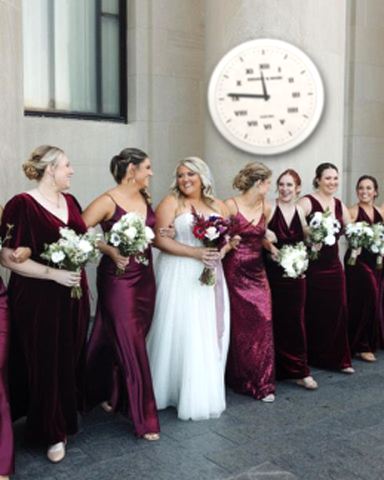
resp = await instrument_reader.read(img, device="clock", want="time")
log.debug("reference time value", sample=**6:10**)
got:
**11:46**
